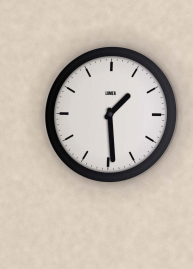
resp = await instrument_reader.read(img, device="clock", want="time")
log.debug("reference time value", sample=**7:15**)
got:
**1:29**
